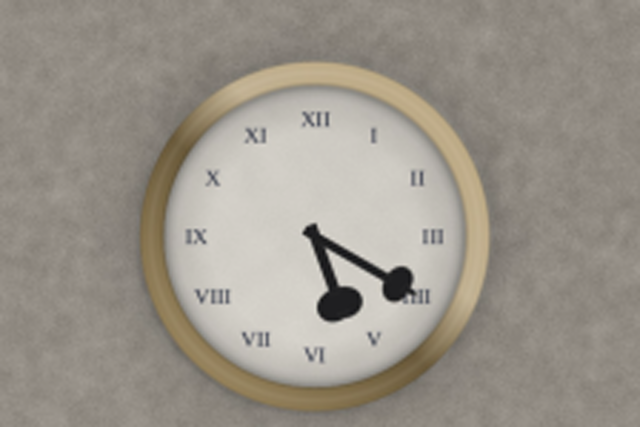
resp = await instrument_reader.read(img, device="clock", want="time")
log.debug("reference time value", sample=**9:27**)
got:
**5:20**
